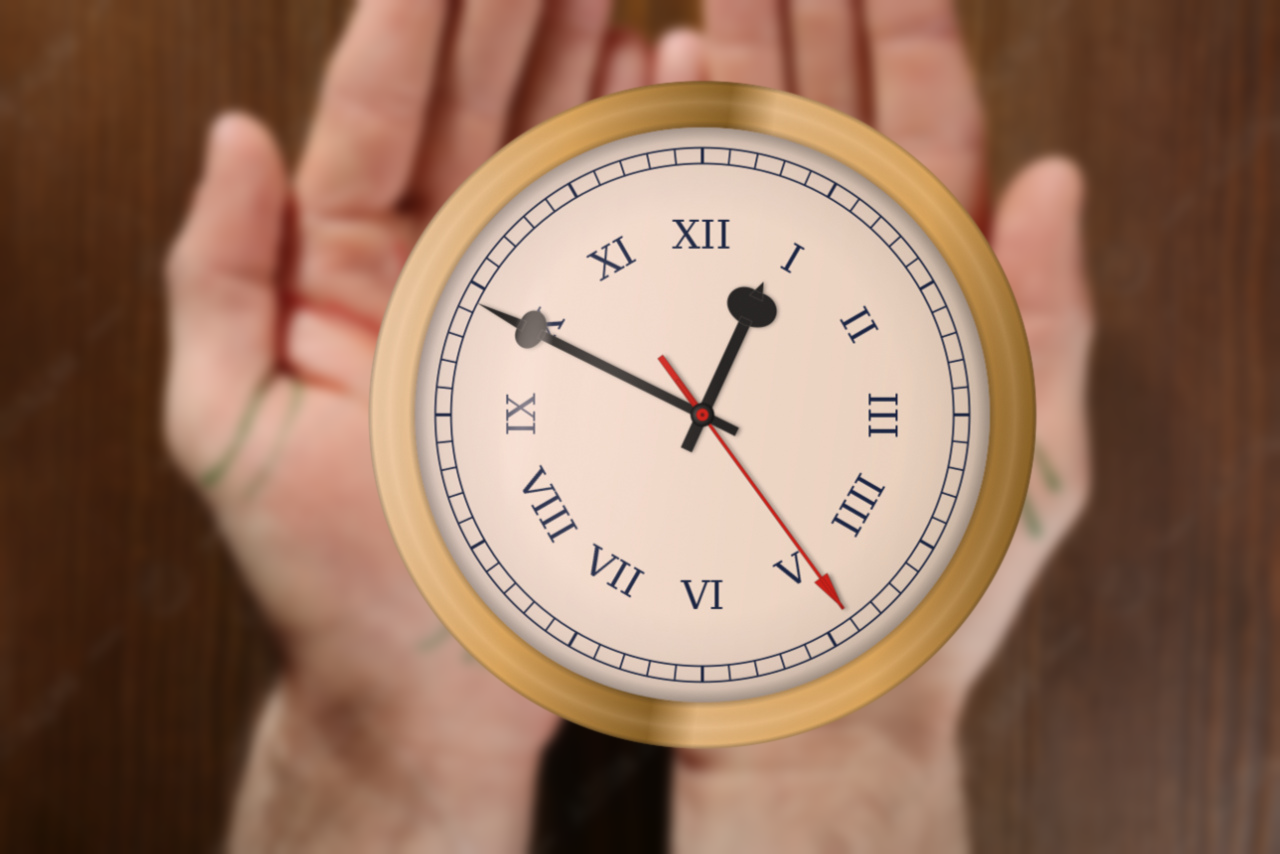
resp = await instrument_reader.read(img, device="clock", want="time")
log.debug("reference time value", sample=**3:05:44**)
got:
**12:49:24**
